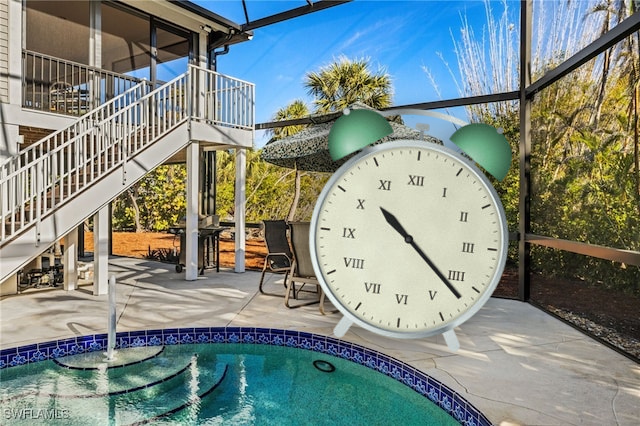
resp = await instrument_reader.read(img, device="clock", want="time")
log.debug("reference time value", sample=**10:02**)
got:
**10:22**
